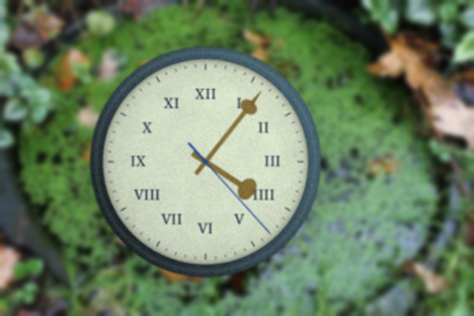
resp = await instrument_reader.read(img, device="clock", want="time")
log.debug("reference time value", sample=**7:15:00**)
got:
**4:06:23**
